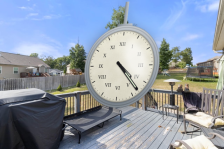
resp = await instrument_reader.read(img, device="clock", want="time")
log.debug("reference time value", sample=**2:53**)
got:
**4:23**
